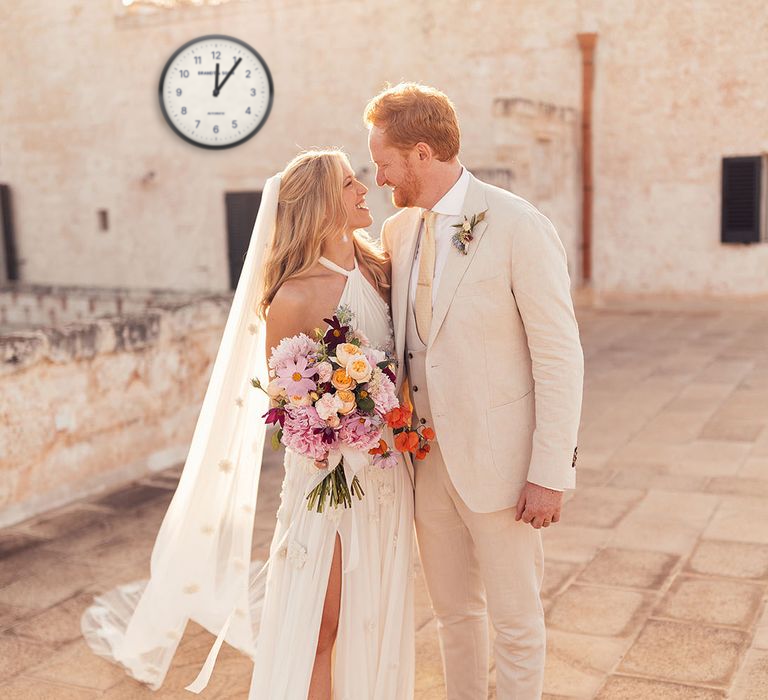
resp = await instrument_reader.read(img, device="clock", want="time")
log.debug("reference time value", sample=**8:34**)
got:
**12:06**
